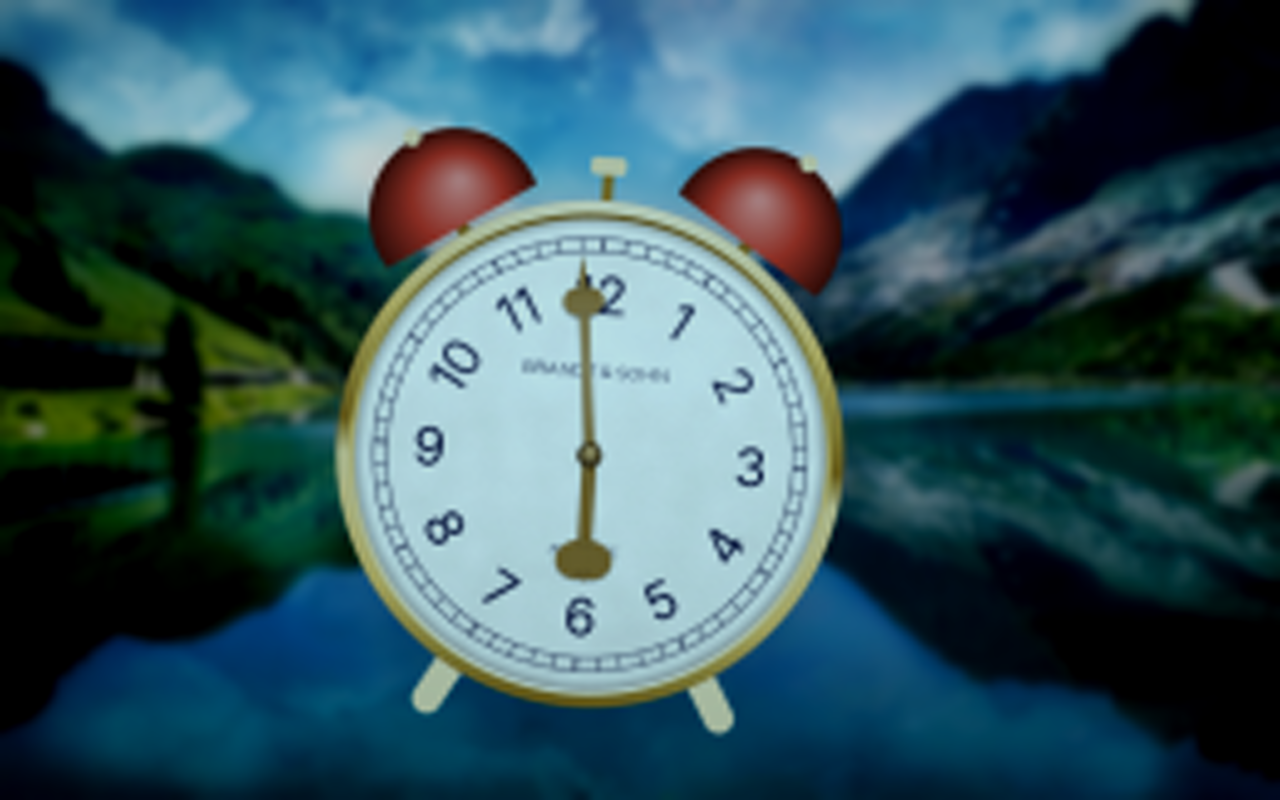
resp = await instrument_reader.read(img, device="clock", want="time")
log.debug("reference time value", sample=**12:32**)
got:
**5:59**
